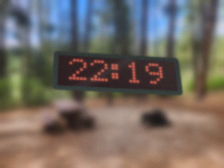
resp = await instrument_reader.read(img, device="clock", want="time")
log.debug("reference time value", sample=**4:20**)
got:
**22:19**
